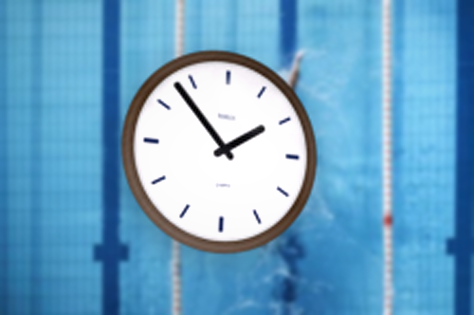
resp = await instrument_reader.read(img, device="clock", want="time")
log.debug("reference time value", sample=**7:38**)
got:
**1:53**
